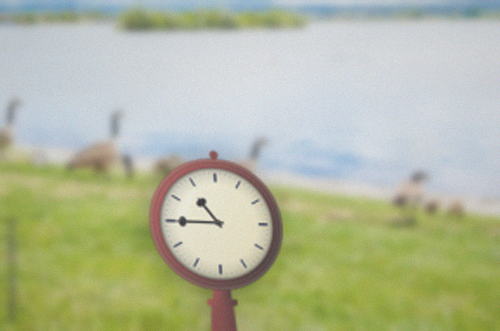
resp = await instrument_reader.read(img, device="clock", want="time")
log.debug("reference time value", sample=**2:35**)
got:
**10:45**
